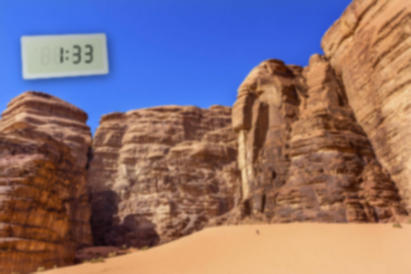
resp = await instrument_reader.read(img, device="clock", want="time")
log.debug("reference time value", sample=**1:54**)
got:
**1:33**
